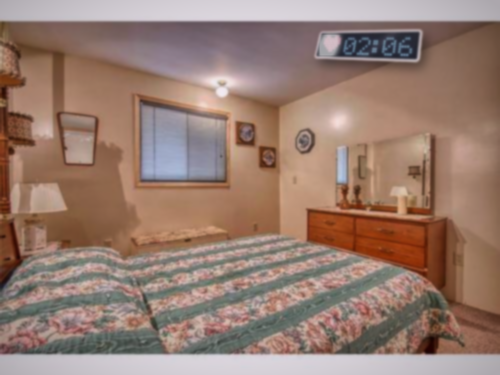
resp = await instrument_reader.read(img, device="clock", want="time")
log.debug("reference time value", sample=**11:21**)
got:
**2:06**
